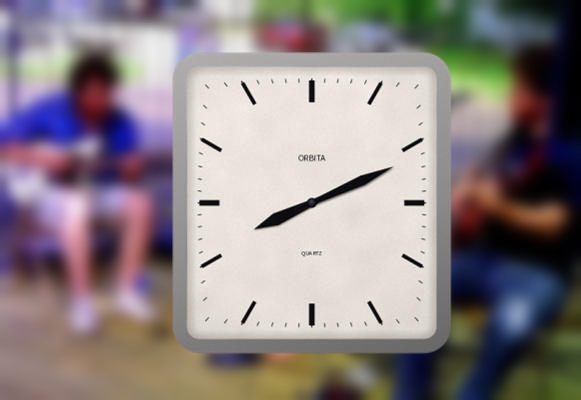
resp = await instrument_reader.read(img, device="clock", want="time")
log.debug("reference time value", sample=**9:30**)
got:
**8:11**
